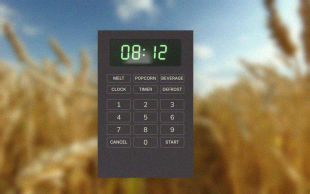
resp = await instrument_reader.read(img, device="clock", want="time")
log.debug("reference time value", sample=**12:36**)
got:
**8:12**
